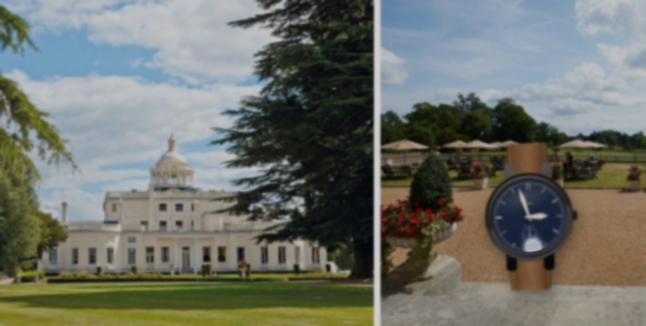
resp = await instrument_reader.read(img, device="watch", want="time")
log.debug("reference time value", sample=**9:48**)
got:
**2:57**
